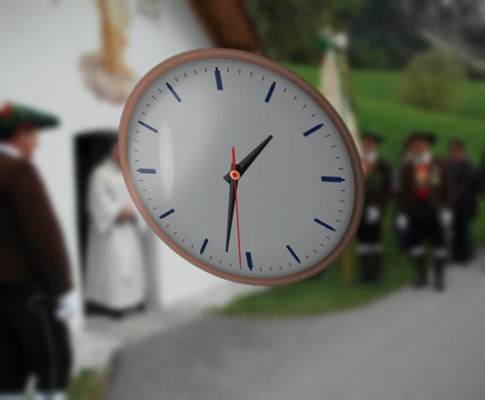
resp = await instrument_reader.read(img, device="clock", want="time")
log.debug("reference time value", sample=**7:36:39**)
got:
**1:32:31**
